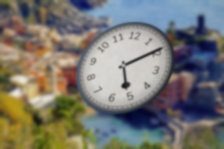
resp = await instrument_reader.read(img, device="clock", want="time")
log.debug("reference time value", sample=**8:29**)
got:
**5:09**
